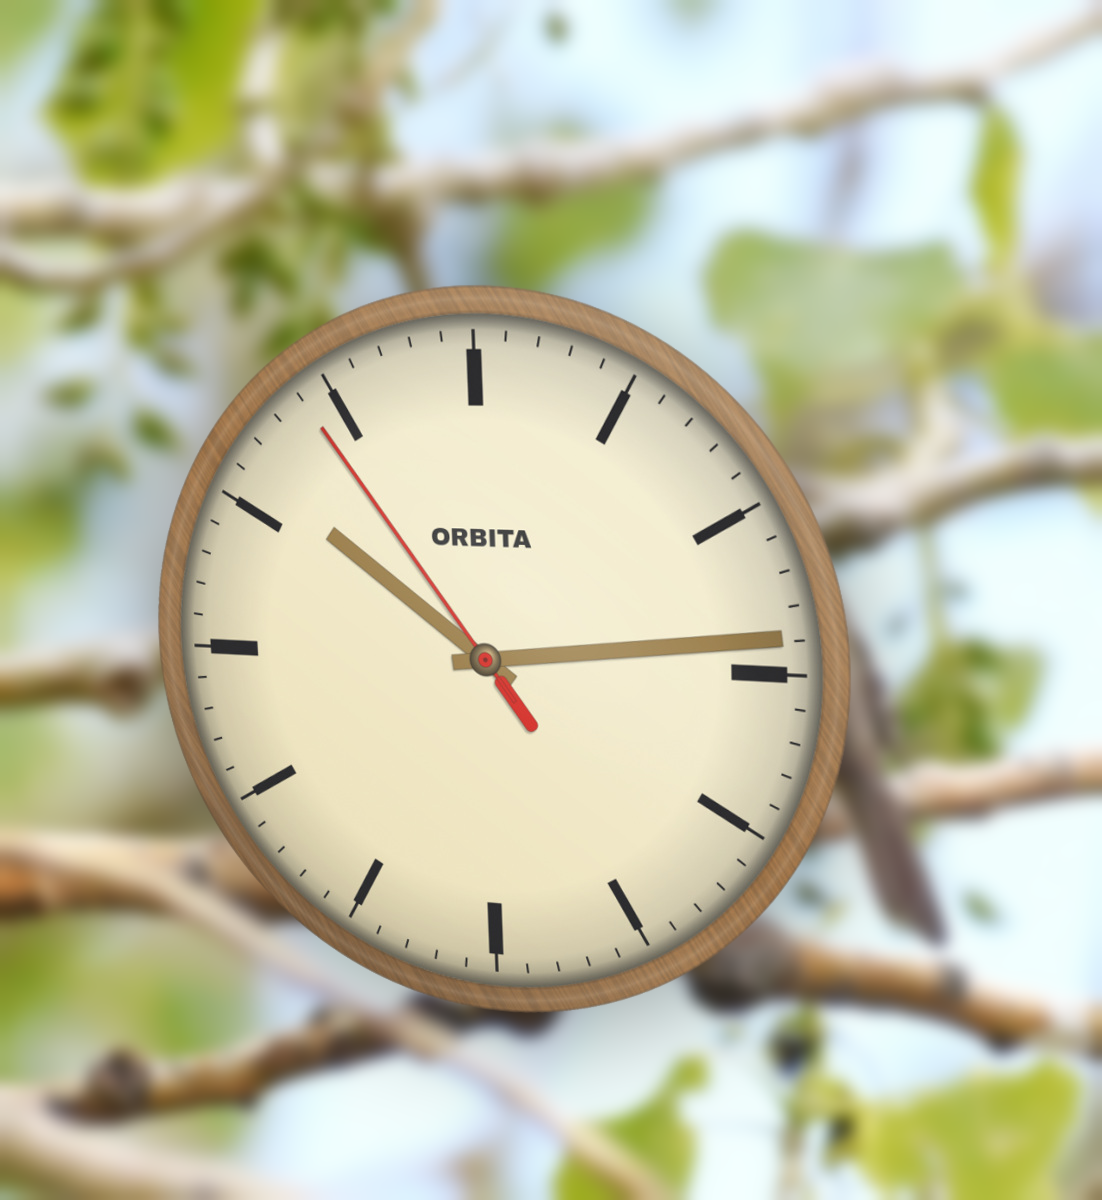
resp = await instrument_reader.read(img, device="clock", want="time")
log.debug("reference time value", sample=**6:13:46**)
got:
**10:13:54**
